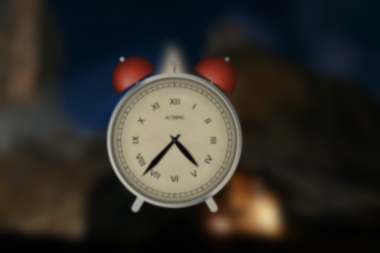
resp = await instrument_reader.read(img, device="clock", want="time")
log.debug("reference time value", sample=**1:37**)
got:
**4:37**
